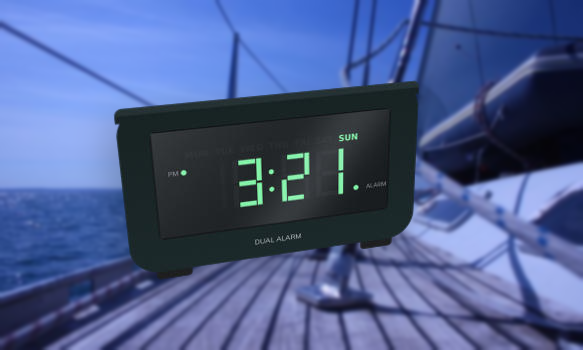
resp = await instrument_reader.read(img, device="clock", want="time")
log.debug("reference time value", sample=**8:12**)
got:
**3:21**
